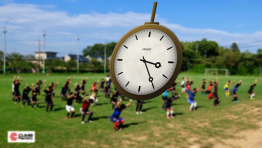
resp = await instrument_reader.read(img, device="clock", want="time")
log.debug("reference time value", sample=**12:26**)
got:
**3:25**
